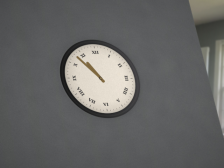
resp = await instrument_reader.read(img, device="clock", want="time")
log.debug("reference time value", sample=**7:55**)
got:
**10:53**
